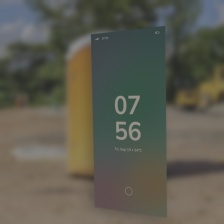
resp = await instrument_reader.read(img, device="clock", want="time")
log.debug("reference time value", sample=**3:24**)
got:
**7:56**
